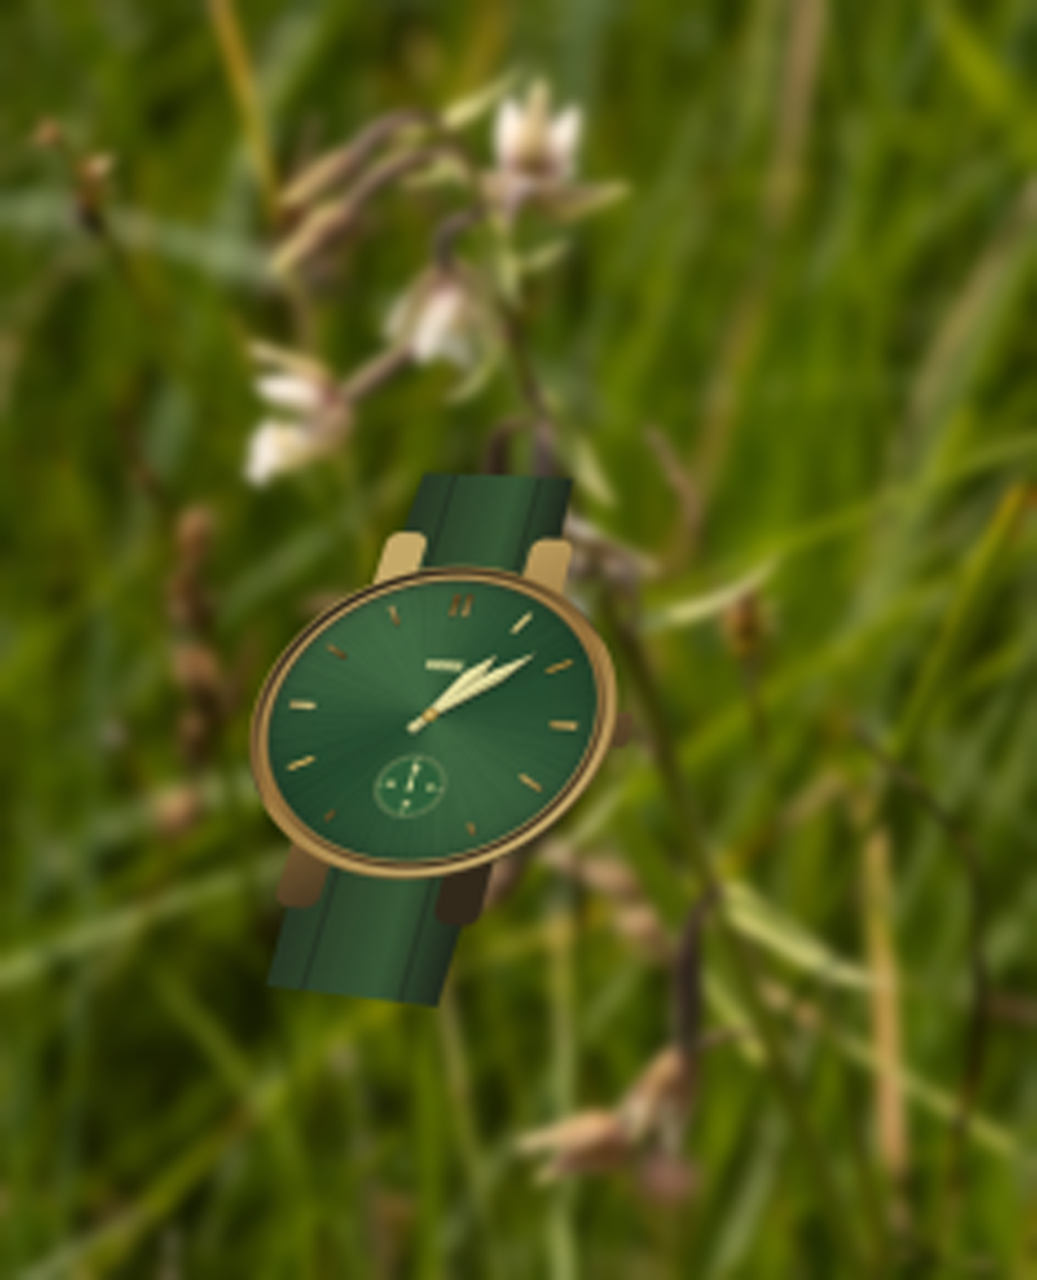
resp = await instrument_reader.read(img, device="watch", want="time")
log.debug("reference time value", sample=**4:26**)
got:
**1:08**
